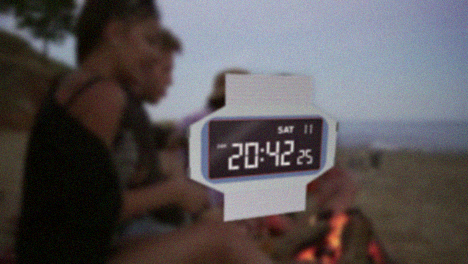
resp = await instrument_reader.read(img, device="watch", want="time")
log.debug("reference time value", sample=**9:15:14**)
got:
**20:42:25**
